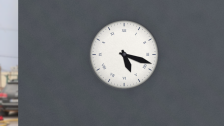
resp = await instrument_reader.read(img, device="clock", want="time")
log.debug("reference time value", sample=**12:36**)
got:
**5:18**
